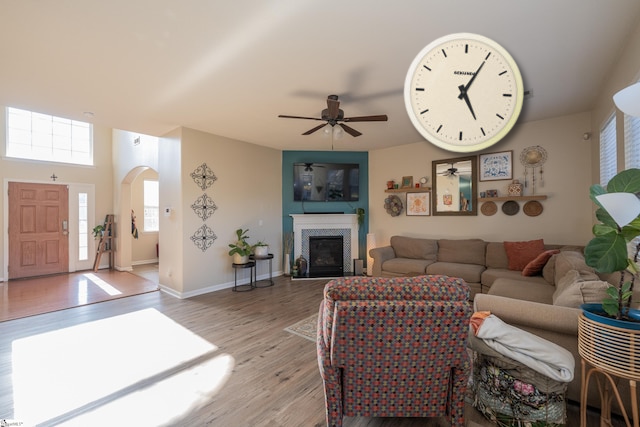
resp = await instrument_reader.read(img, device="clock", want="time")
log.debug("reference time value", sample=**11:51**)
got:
**5:05**
